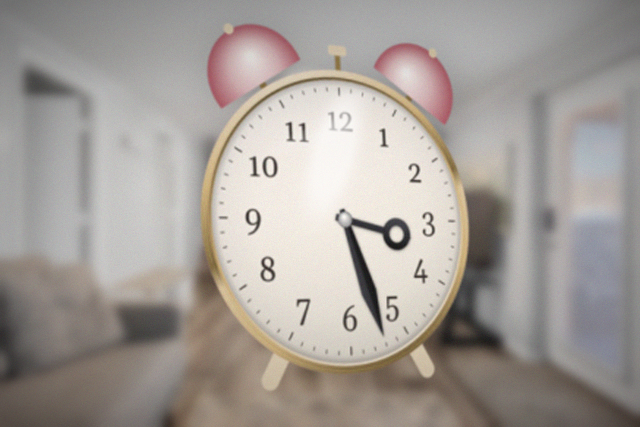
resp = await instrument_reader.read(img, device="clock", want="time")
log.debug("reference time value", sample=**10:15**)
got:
**3:27**
